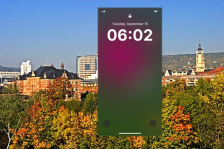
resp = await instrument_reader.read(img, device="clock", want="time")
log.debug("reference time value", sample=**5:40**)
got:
**6:02**
